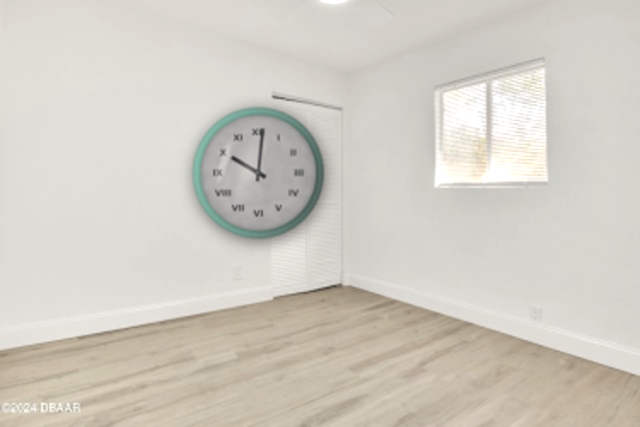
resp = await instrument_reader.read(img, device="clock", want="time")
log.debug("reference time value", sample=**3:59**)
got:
**10:01**
